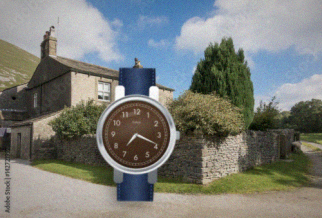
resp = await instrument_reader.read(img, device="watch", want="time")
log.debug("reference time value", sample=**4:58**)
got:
**7:19**
